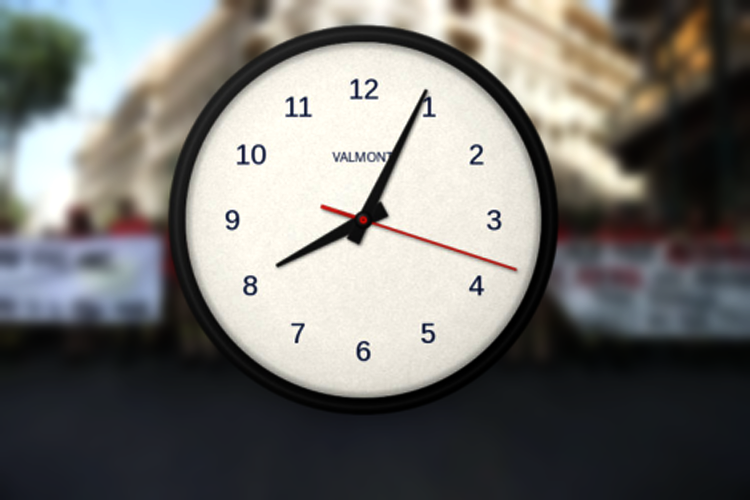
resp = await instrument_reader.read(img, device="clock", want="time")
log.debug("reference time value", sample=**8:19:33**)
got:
**8:04:18**
